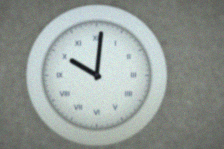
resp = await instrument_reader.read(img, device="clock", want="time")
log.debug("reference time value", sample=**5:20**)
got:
**10:01**
